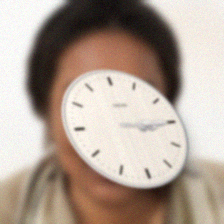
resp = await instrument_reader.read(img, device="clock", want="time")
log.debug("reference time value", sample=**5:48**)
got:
**3:15**
